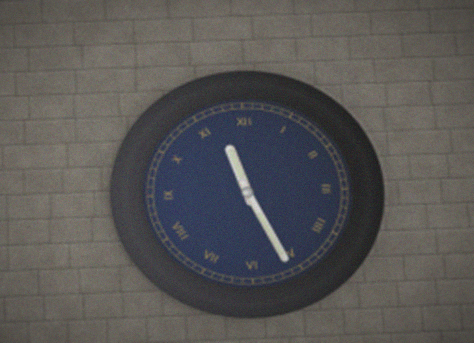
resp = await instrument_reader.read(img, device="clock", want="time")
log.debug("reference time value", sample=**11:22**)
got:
**11:26**
